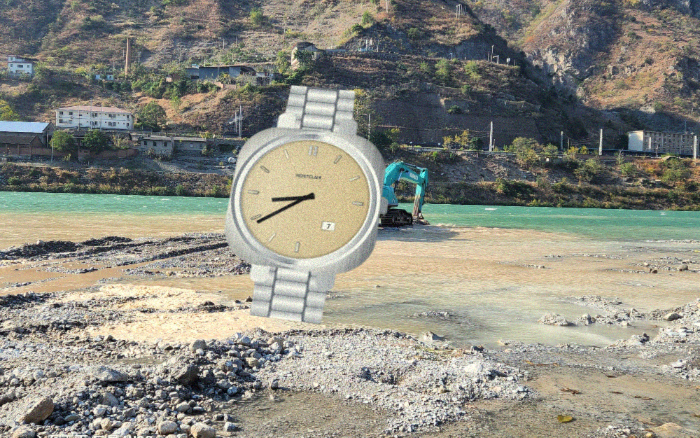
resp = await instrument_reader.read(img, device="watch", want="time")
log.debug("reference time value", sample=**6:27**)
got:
**8:39**
